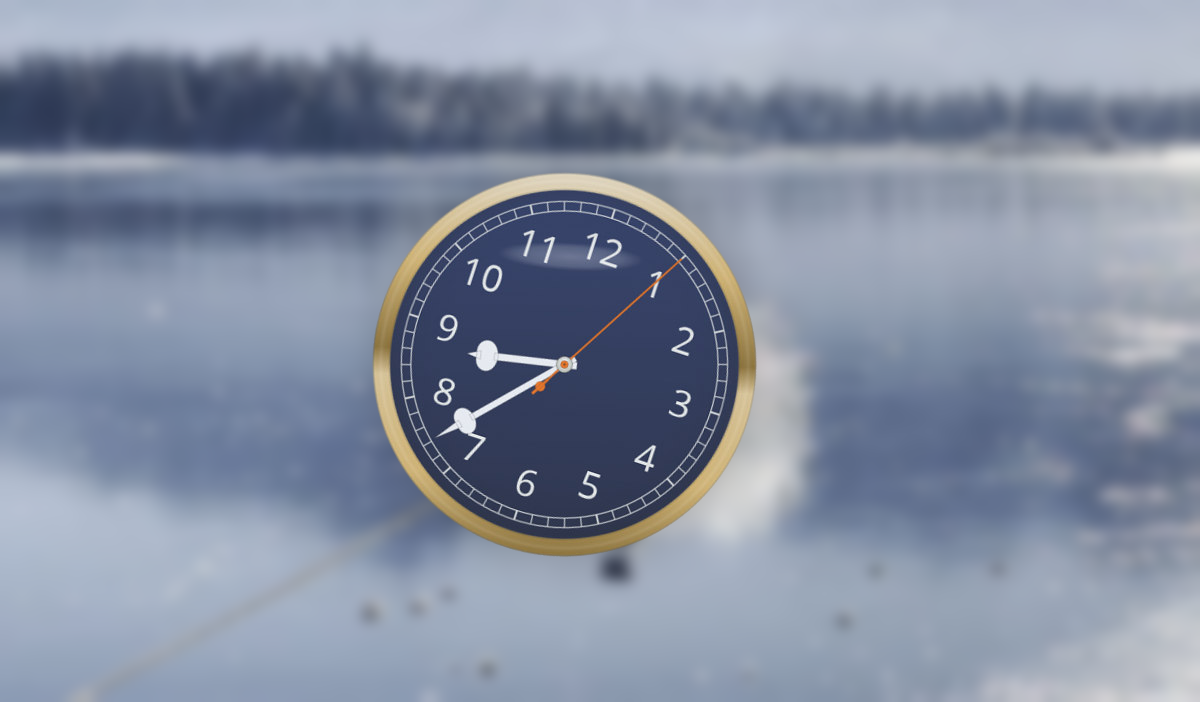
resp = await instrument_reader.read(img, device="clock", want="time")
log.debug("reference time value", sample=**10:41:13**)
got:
**8:37:05**
